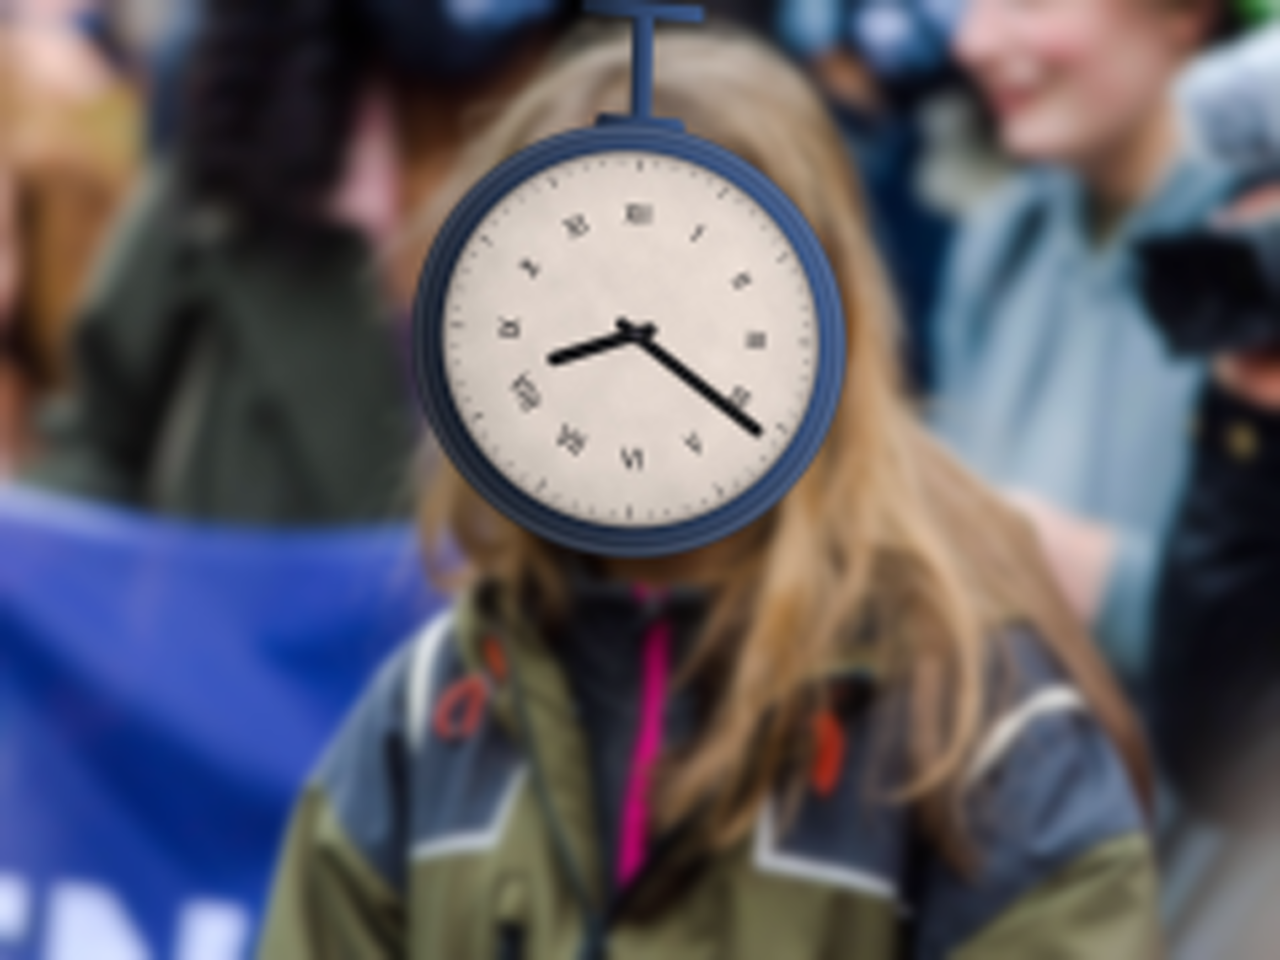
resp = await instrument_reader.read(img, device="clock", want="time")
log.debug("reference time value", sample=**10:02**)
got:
**8:21**
